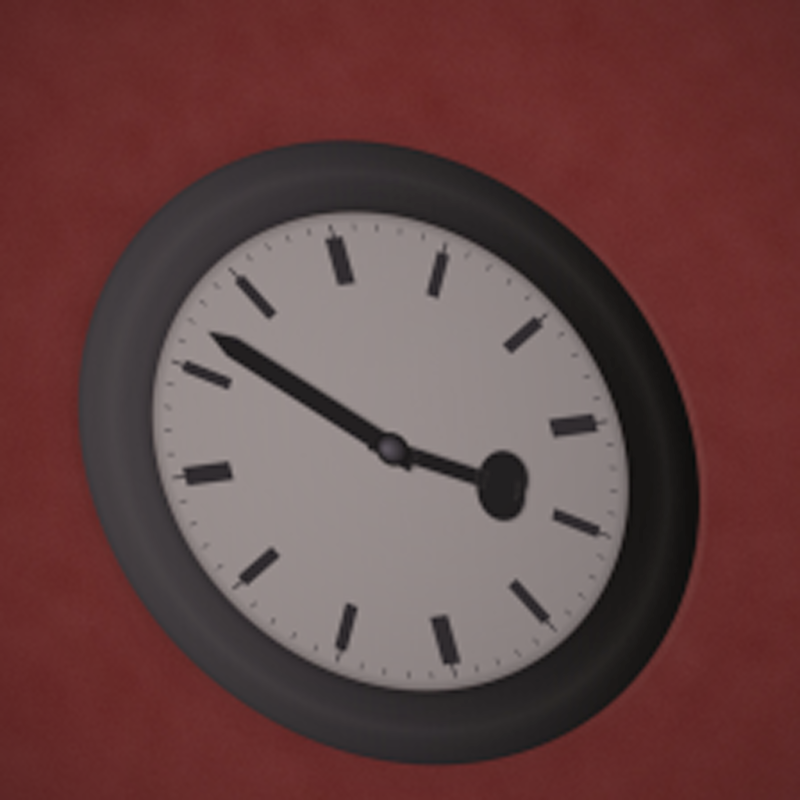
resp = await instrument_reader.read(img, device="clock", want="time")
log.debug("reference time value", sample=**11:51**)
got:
**3:52**
